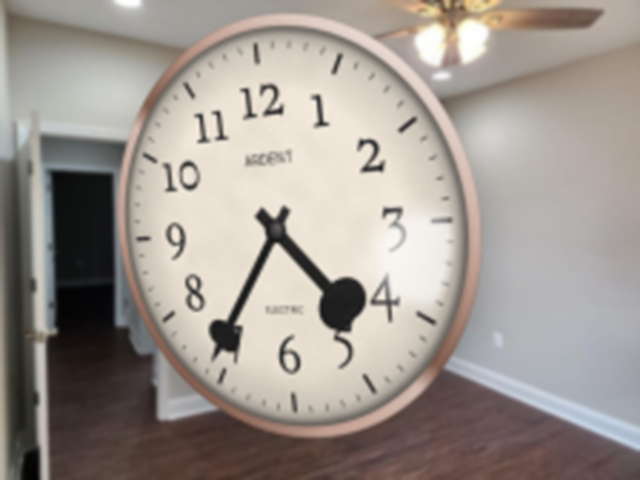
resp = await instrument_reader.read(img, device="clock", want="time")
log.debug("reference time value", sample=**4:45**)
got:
**4:36**
